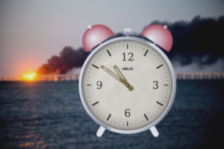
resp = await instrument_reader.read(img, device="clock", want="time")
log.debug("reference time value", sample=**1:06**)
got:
**10:51**
